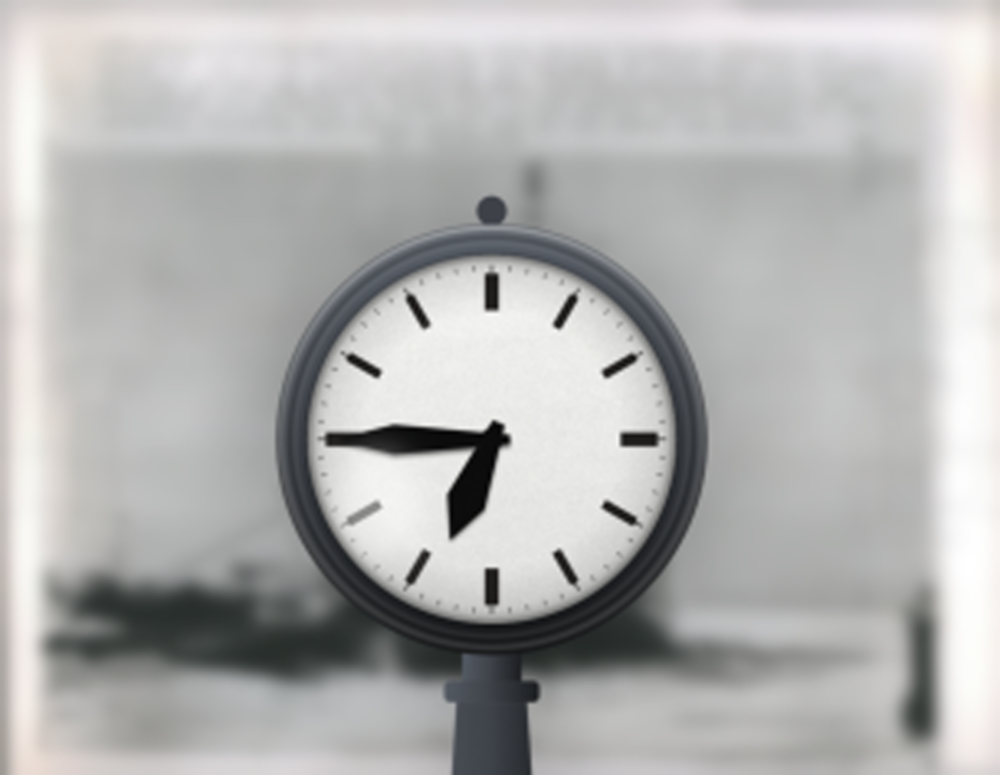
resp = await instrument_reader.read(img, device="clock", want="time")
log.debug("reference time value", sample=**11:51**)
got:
**6:45**
